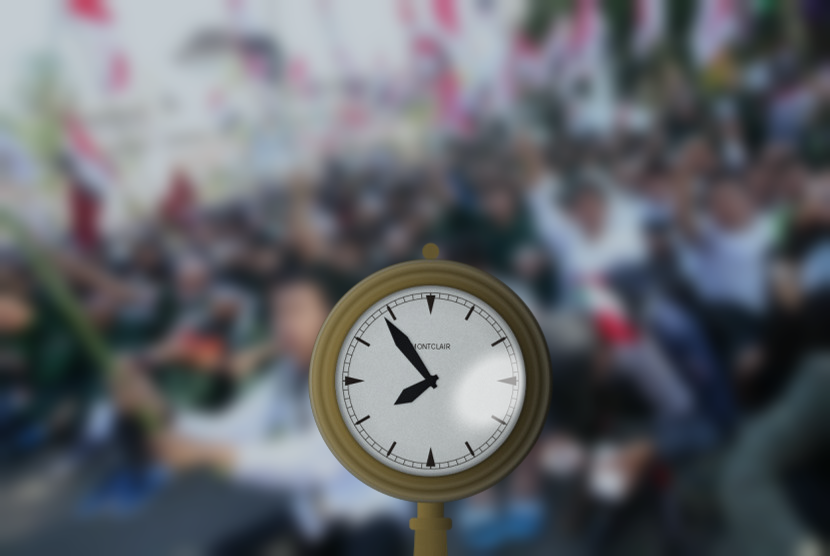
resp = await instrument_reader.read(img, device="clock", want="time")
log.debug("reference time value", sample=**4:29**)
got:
**7:54**
